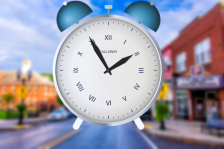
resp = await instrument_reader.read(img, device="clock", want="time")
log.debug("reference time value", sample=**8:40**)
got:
**1:55**
